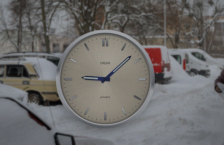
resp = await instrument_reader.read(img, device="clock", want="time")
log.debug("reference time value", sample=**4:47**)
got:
**9:08**
